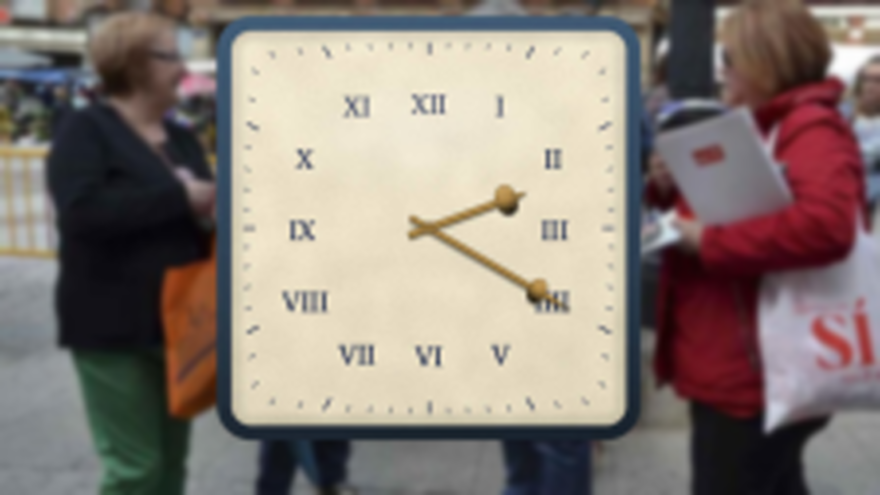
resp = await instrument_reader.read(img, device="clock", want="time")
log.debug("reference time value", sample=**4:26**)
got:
**2:20**
